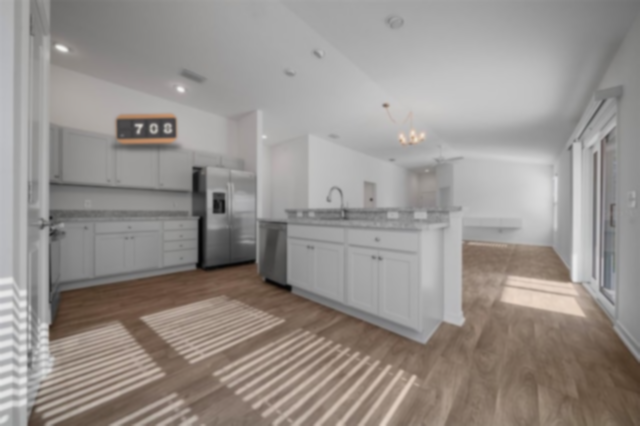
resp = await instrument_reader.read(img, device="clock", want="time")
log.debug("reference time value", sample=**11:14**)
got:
**7:08**
